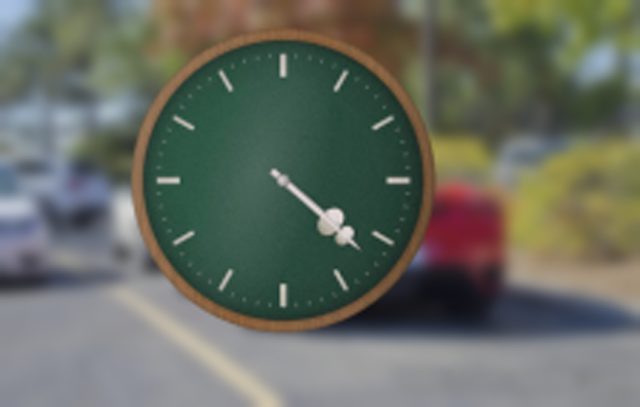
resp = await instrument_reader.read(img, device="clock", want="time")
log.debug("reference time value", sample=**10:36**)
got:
**4:22**
